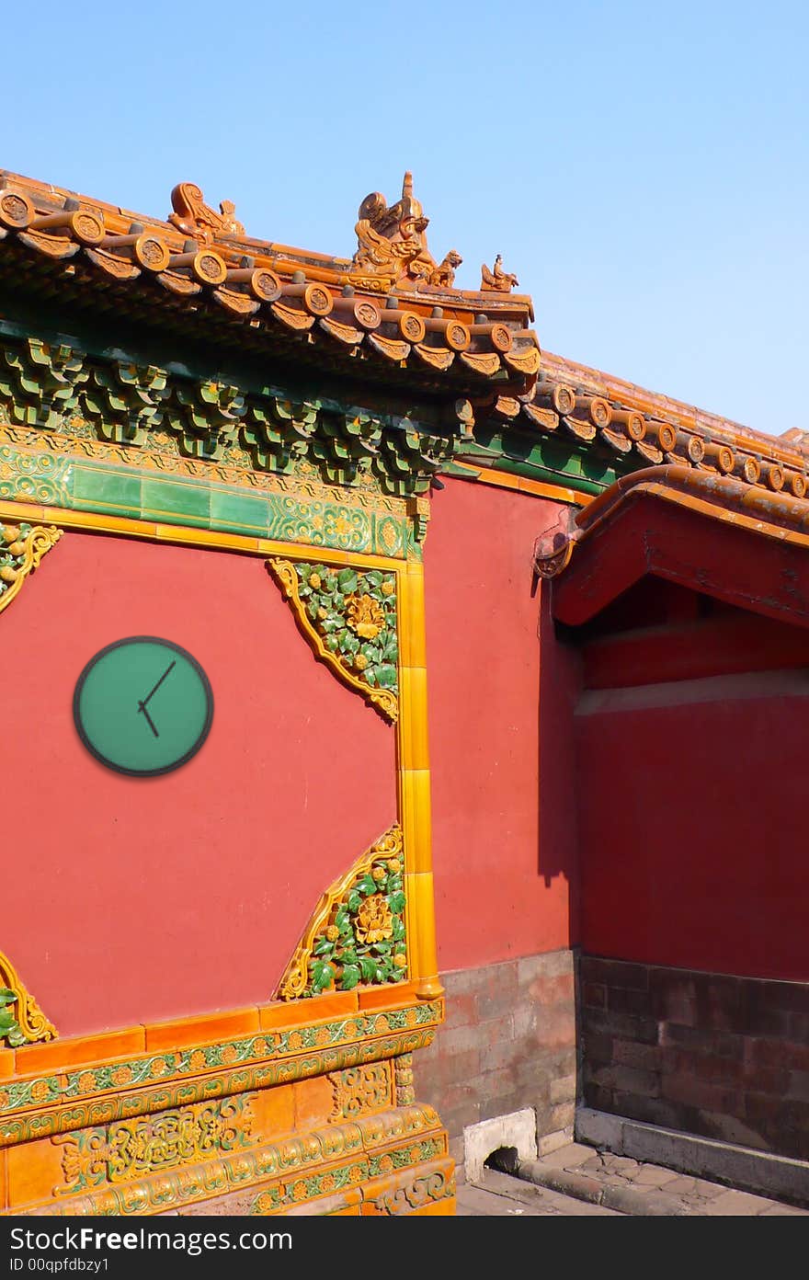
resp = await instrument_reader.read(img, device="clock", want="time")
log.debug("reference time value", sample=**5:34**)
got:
**5:06**
